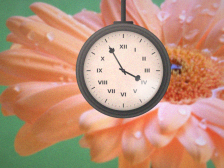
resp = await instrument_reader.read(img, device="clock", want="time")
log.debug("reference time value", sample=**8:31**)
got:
**3:55**
